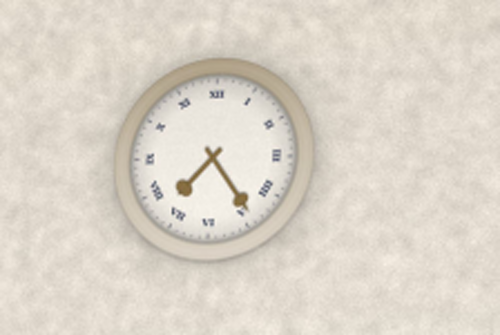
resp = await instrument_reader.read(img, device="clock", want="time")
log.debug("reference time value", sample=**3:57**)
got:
**7:24**
